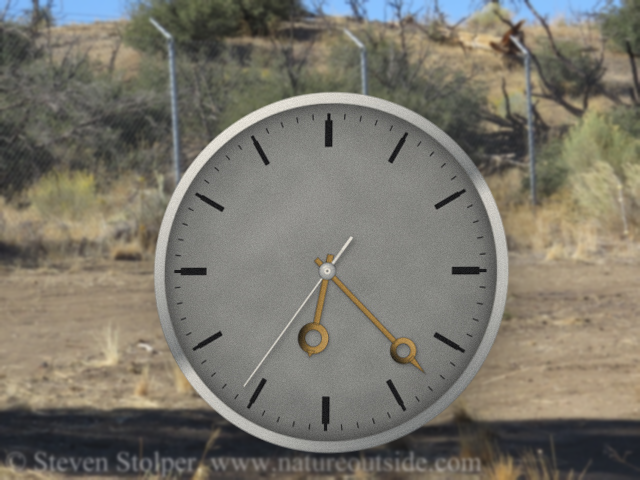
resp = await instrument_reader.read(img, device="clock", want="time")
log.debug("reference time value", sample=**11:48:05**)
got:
**6:22:36**
